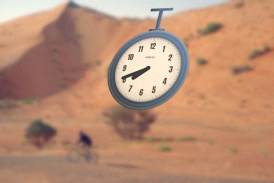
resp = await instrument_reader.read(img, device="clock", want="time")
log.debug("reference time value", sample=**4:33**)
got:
**7:41**
